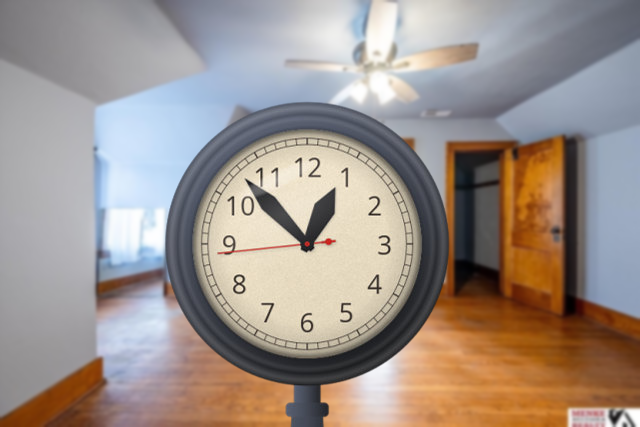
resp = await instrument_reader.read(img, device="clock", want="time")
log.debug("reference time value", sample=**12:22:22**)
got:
**12:52:44**
